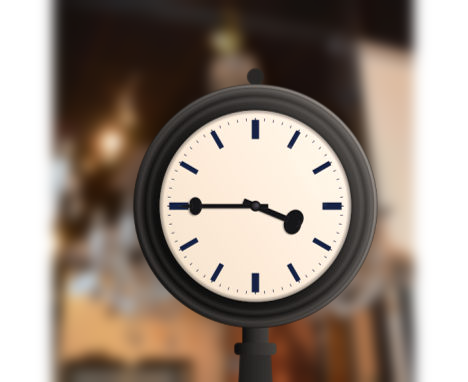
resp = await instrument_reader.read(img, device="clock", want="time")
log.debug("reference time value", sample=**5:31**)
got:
**3:45**
